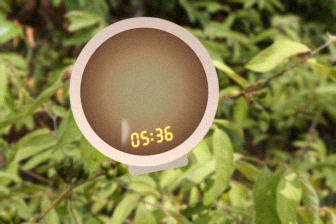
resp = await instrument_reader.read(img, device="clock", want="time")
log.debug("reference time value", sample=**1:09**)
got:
**5:36**
